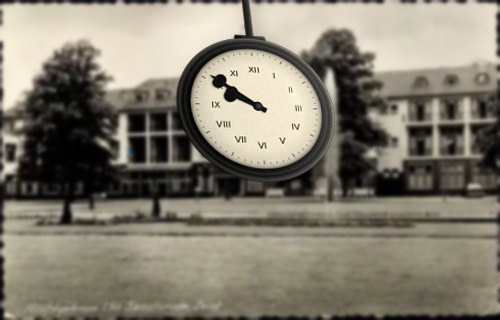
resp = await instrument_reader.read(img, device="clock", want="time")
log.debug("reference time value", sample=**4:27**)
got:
**9:51**
